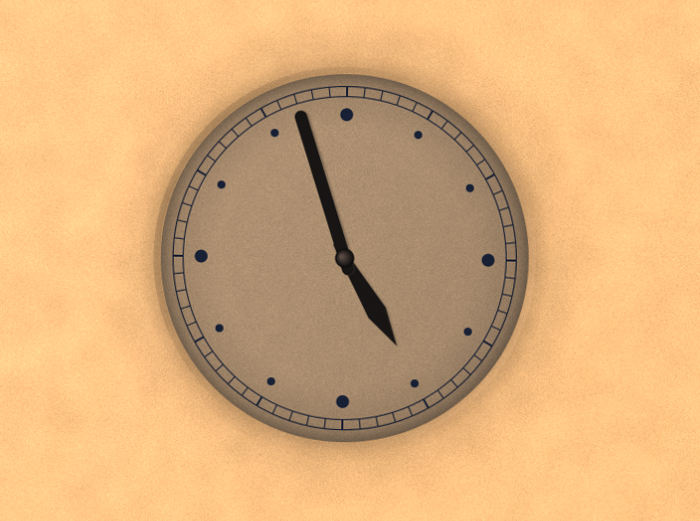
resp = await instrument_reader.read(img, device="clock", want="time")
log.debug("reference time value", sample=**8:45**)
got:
**4:57**
